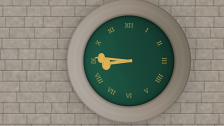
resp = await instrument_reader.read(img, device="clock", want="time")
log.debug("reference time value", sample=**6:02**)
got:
**8:46**
